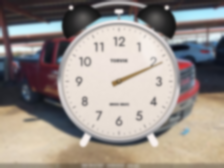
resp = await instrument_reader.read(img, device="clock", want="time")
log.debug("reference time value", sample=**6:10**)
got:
**2:11**
